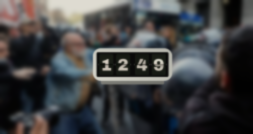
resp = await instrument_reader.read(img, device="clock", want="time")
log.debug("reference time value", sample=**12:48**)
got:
**12:49**
